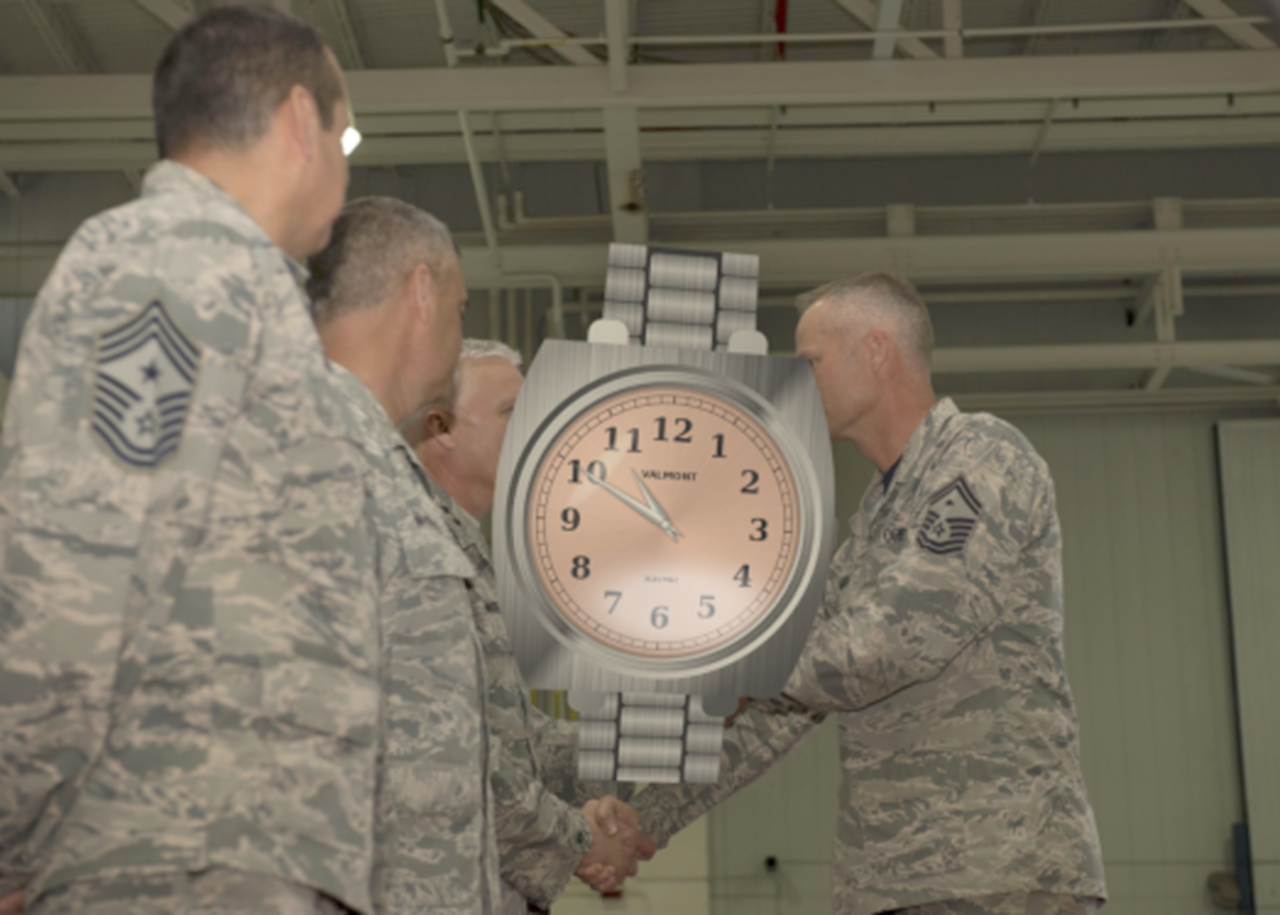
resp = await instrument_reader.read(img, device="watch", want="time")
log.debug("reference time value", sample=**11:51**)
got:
**10:50**
